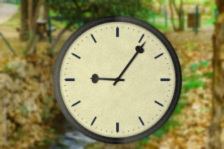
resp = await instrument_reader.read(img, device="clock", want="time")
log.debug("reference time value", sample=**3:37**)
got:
**9:06**
